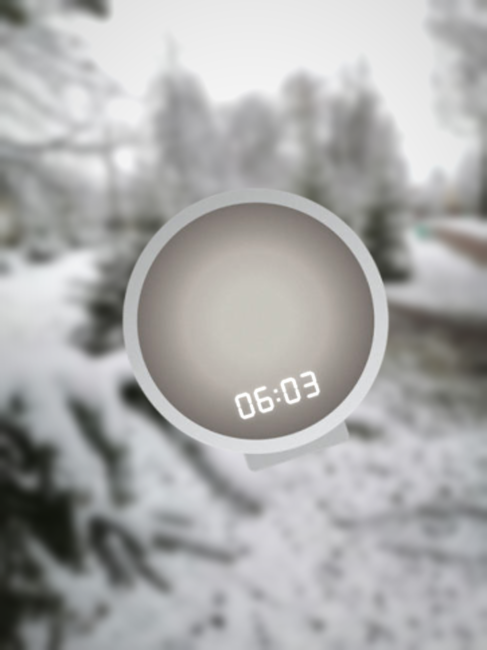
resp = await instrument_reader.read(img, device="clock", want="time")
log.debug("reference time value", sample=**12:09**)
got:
**6:03**
